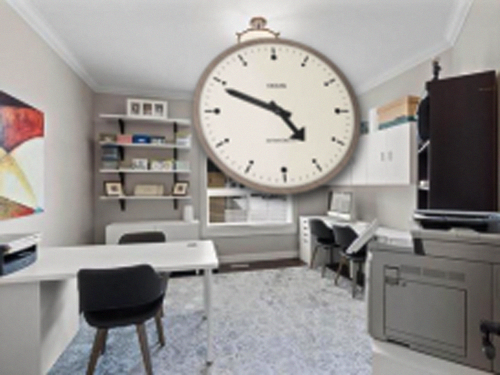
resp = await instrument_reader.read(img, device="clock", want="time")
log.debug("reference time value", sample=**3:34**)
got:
**4:49**
